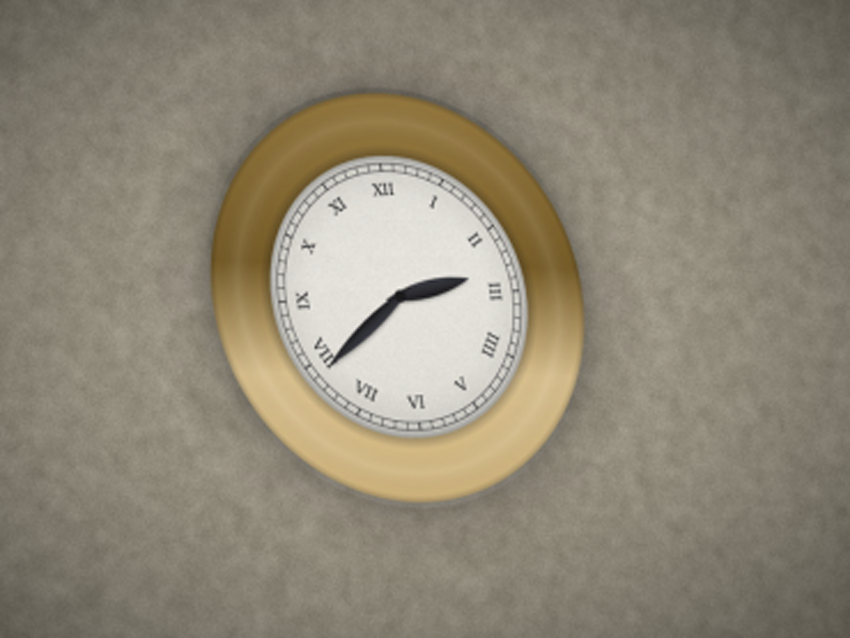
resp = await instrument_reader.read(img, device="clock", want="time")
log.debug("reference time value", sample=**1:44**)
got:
**2:39**
